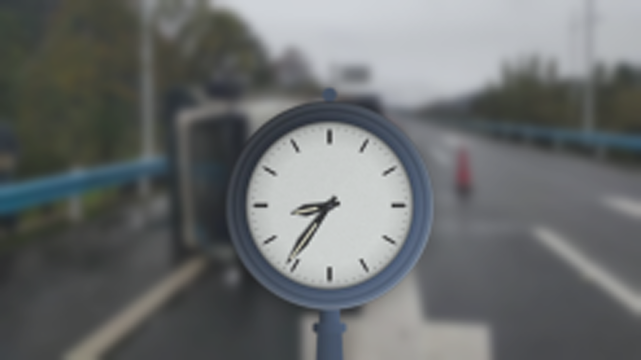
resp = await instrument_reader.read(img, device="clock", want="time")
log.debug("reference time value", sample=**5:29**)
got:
**8:36**
